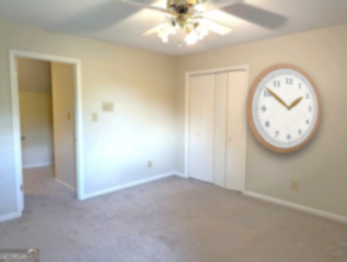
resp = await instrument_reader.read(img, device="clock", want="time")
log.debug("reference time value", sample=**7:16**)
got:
**1:51**
